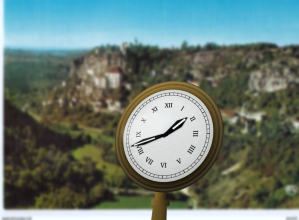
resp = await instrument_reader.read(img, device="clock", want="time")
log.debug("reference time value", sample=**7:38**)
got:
**1:42**
